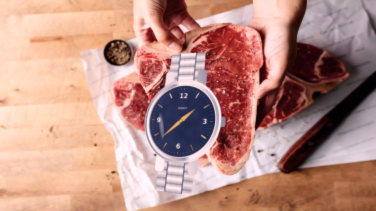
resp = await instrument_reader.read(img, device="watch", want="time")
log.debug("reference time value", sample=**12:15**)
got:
**1:38**
